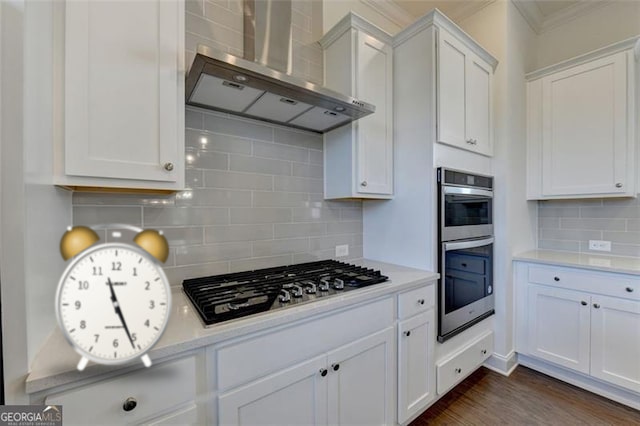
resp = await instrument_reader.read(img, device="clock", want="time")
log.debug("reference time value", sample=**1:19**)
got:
**11:26**
